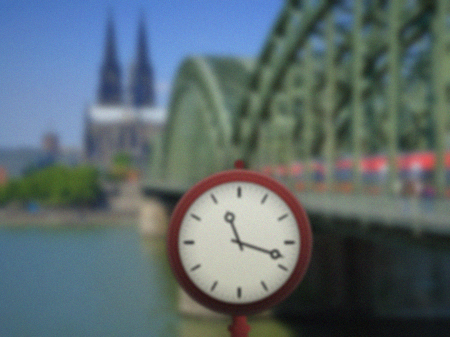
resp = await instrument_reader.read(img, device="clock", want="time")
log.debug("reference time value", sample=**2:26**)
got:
**11:18**
